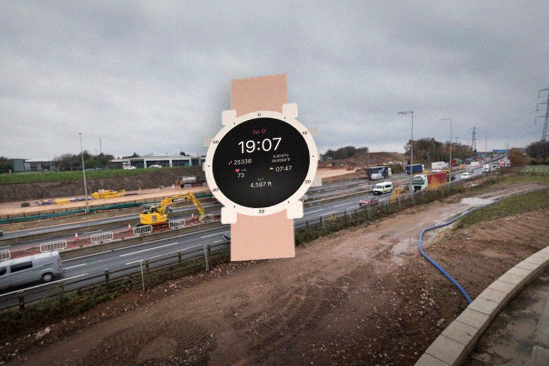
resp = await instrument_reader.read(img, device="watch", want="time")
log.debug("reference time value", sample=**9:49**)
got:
**19:07**
